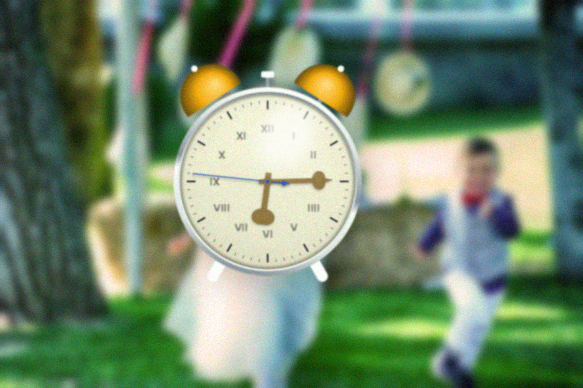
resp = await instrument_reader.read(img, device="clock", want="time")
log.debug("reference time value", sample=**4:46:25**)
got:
**6:14:46**
